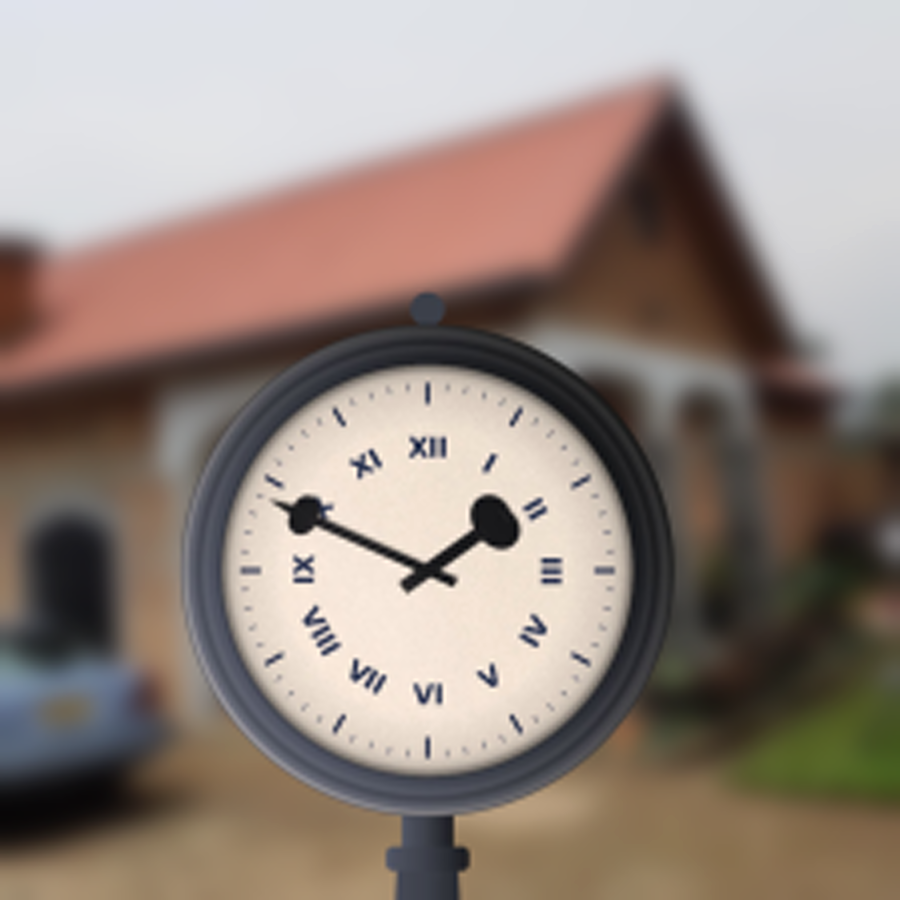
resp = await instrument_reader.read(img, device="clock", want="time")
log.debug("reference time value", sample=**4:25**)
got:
**1:49**
